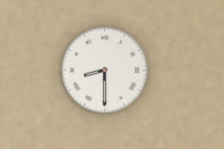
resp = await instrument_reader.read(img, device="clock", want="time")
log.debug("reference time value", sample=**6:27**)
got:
**8:30**
